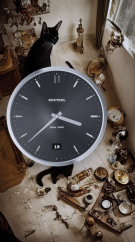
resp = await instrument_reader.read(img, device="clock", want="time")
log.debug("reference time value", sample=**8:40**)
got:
**3:38**
